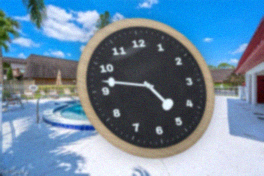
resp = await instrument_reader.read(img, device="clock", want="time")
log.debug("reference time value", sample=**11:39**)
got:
**4:47**
